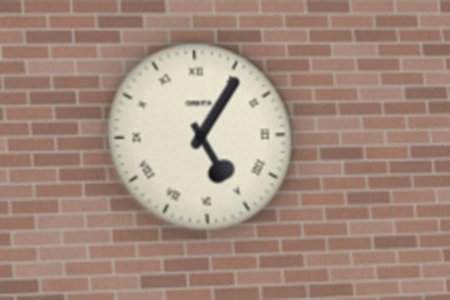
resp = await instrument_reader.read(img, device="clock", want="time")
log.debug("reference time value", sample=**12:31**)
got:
**5:06**
